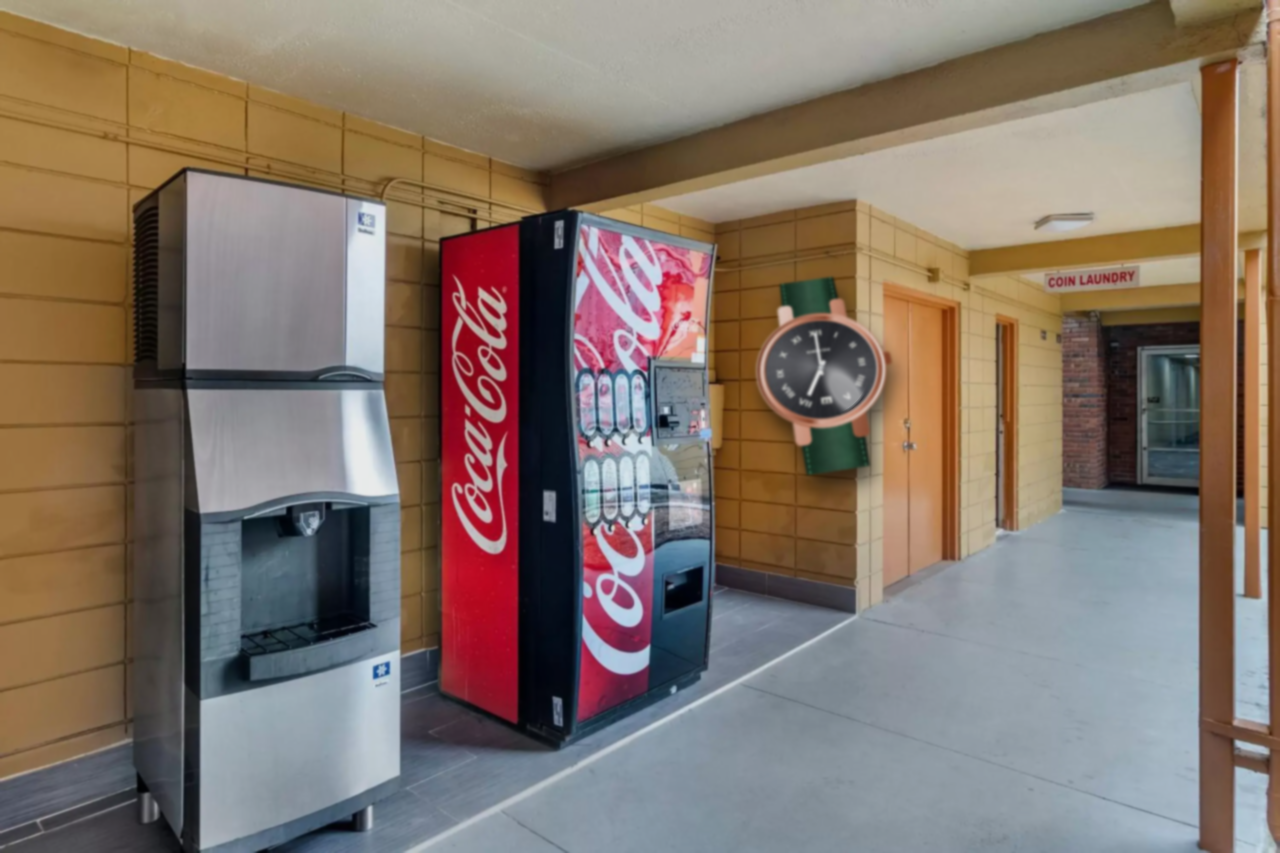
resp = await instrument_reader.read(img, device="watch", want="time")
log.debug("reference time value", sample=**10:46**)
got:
**7:00**
